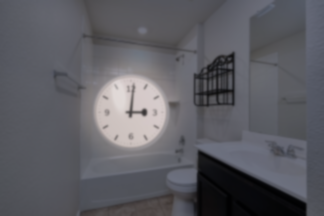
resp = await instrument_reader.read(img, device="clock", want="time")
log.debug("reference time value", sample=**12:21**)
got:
**3:01**
